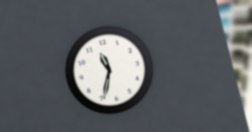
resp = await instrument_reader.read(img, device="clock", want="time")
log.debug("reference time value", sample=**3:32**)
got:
**11:34**
